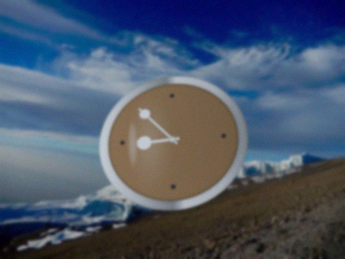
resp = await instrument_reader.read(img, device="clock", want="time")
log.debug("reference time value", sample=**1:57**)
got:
**8:53**
